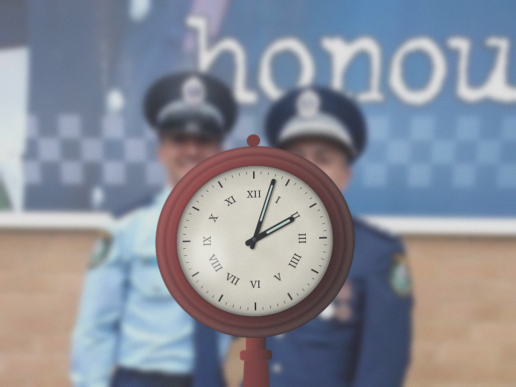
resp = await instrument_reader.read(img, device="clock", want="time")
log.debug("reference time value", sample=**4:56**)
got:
**2:03**
